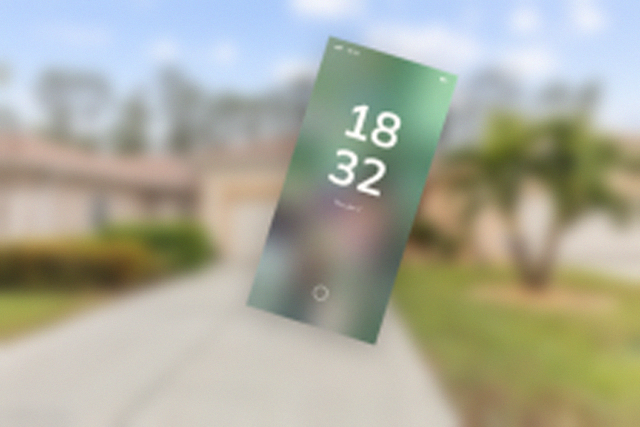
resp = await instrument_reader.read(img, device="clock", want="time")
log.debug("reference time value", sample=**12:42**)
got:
**18:32**
